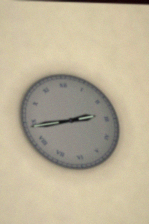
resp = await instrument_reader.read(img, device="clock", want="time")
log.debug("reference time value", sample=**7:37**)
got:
**2:44**
